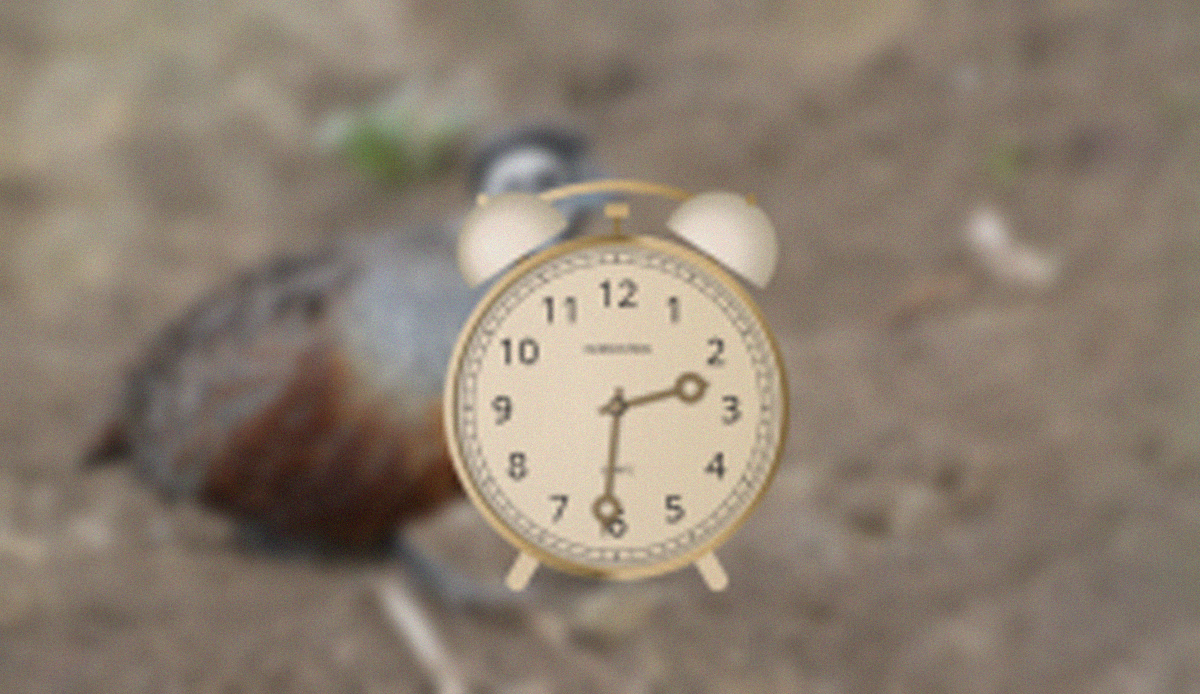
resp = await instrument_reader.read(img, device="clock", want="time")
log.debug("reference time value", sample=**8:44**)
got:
**2:31**
